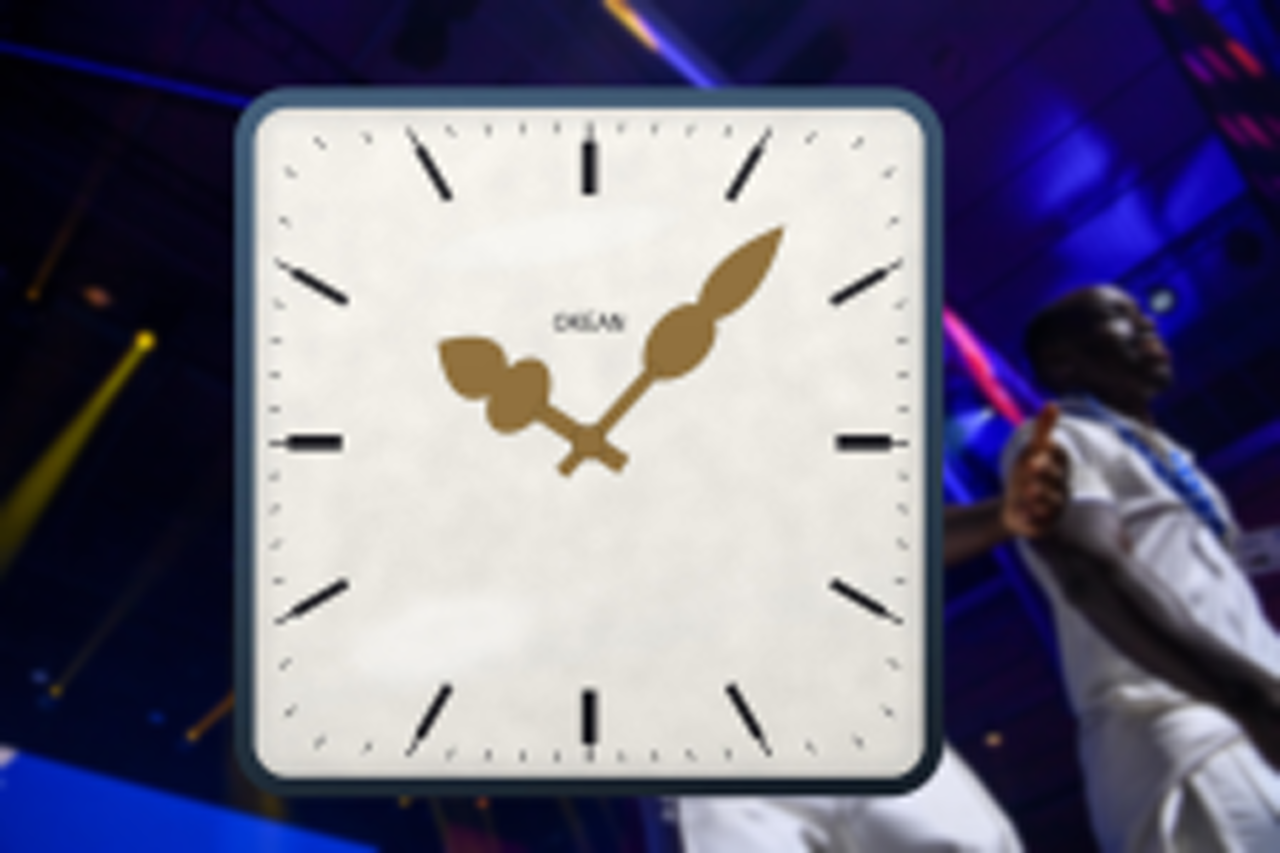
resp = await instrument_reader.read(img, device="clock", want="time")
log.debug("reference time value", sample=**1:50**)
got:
**10:07**
